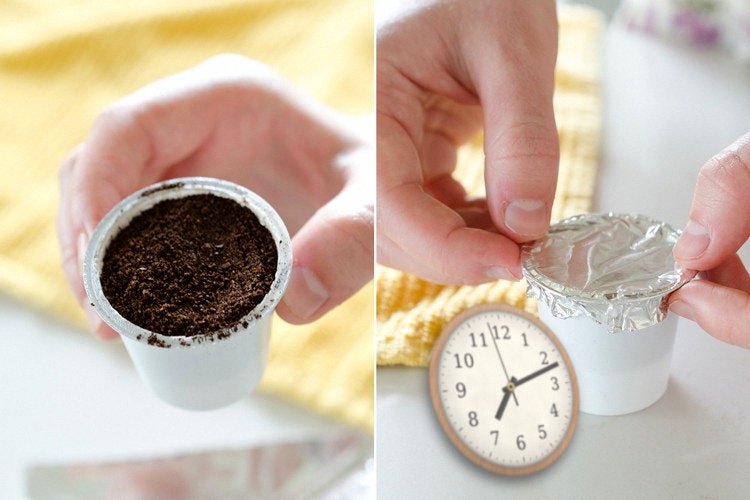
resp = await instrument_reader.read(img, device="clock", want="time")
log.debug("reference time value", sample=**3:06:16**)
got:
**7:11:58**
